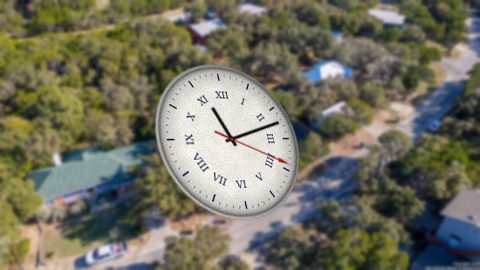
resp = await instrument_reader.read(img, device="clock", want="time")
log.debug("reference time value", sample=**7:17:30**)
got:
**11:12:19**
